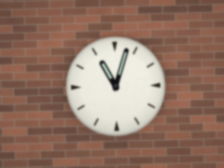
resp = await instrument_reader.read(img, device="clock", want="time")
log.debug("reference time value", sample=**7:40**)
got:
**11:03**
